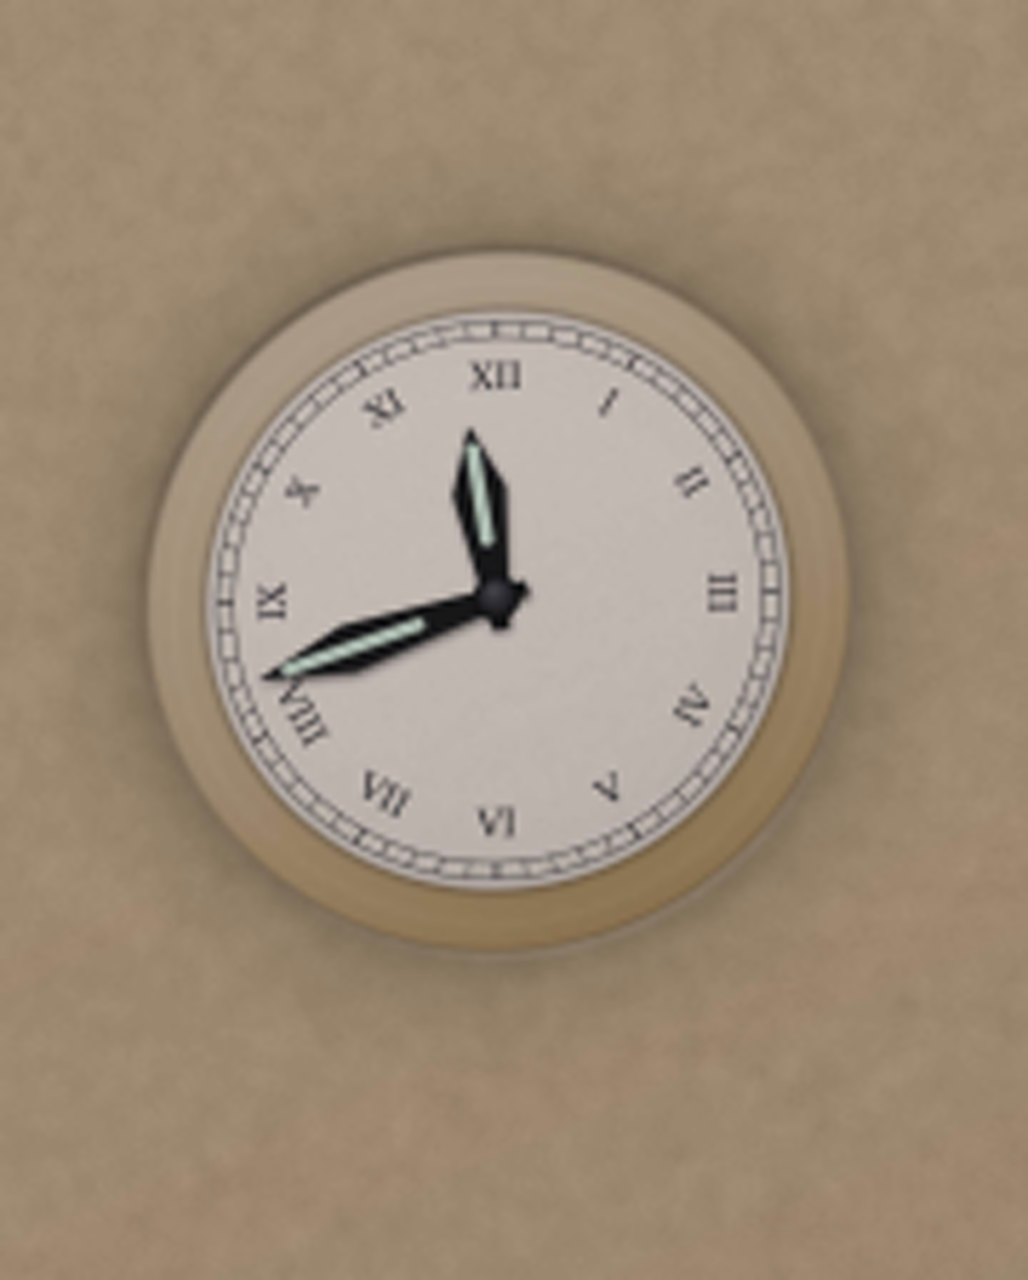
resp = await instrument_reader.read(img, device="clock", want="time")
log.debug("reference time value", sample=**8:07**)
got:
**11:42**
